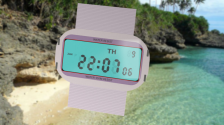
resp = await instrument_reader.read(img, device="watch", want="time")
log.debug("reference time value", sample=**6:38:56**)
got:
**22:07:06**
